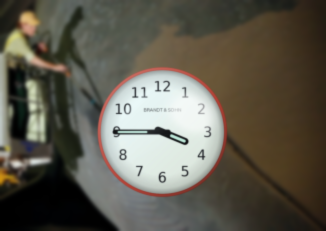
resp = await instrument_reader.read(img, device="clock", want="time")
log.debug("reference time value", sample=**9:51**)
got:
**3:45**
